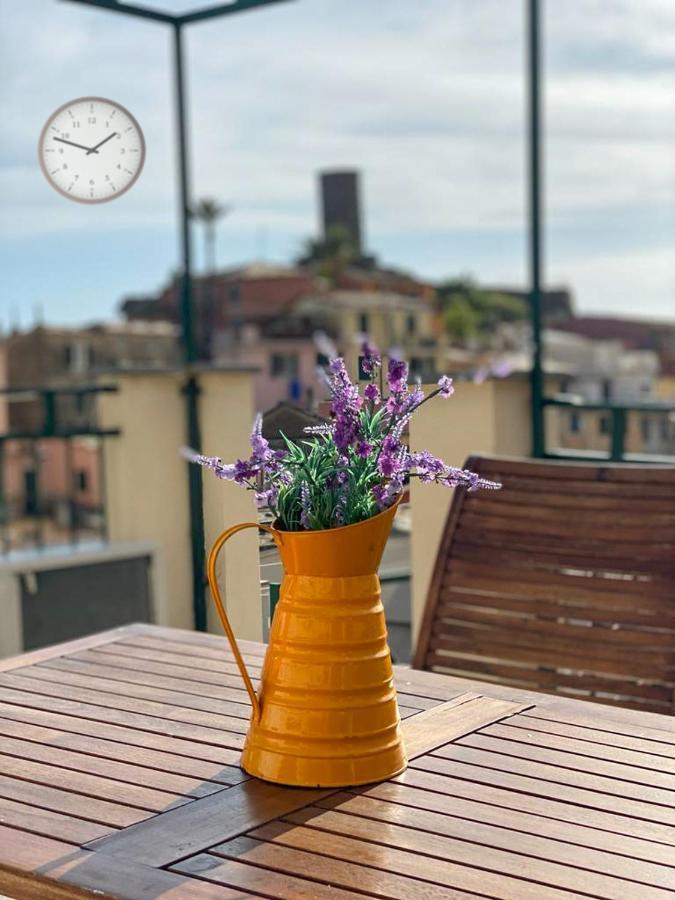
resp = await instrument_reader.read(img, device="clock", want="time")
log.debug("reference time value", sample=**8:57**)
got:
**1:48**
